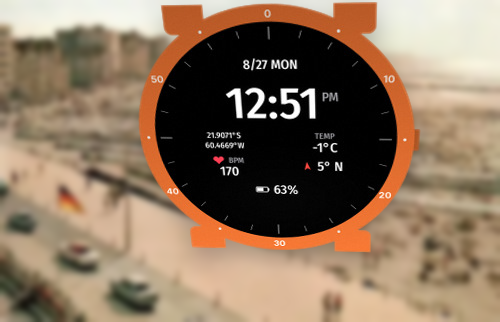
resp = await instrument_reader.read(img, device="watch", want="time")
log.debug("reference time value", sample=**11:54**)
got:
**12:51**
